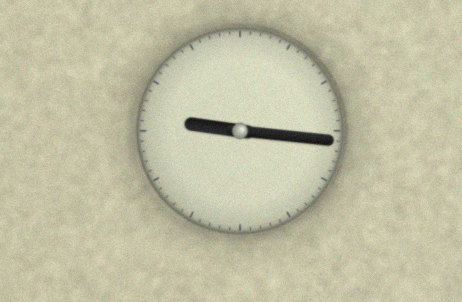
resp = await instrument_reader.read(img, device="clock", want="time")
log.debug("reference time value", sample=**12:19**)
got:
**9:16**
